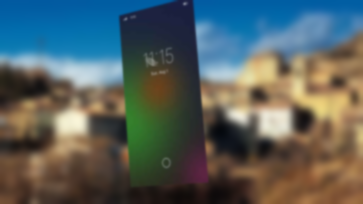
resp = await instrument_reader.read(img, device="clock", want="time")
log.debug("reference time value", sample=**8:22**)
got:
**11:15**
